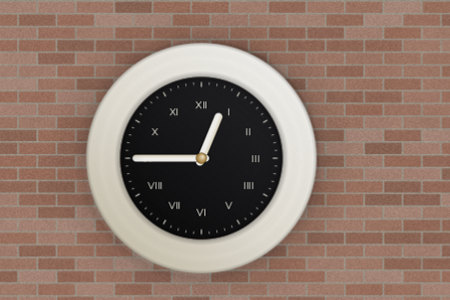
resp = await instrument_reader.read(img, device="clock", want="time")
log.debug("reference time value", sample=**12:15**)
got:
**12:45**
